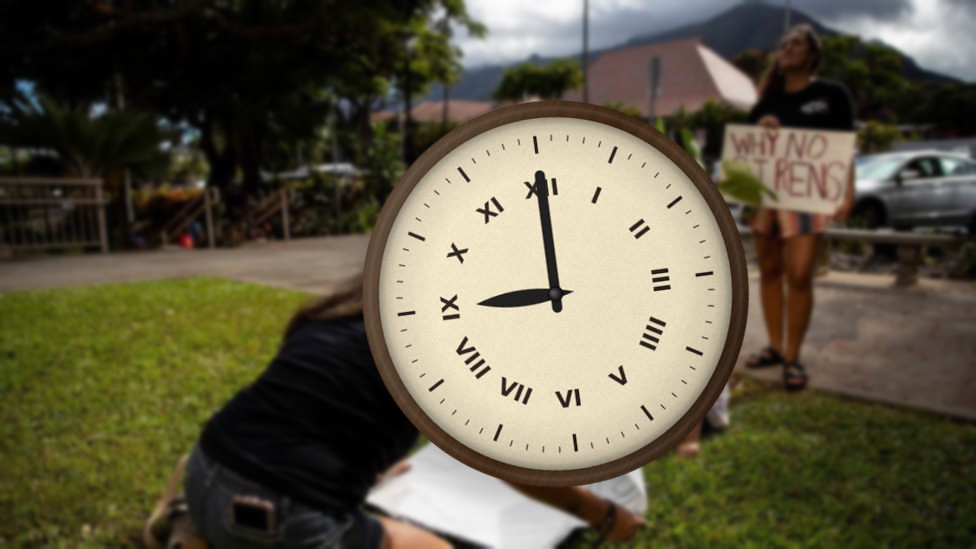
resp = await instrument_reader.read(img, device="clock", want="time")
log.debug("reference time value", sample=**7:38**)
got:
**9:00**
